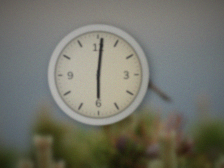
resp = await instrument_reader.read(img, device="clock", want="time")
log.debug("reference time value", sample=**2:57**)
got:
**6:01**
